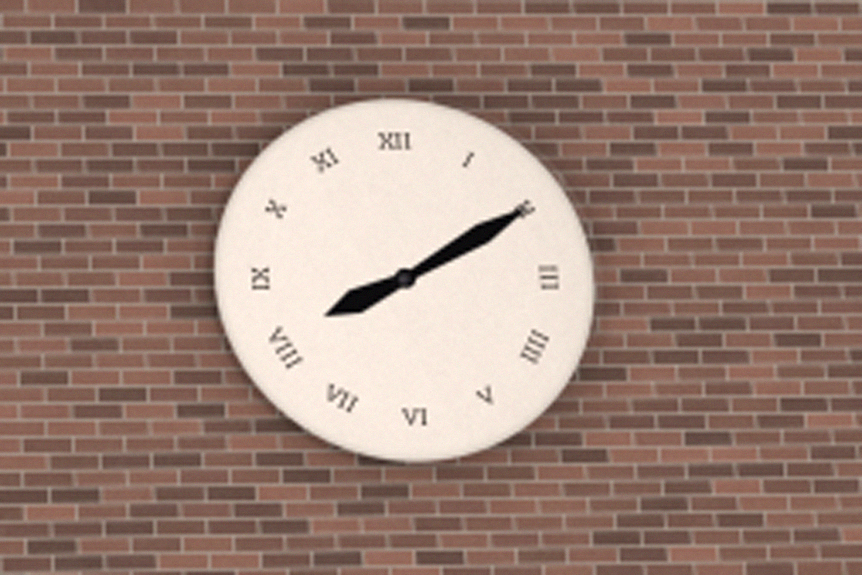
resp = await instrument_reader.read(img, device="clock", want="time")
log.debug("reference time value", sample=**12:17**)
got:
**8:10**
